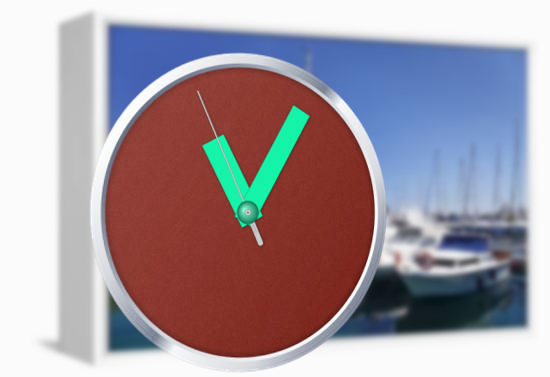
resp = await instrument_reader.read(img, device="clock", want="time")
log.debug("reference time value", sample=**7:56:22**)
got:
**11:04:56**
